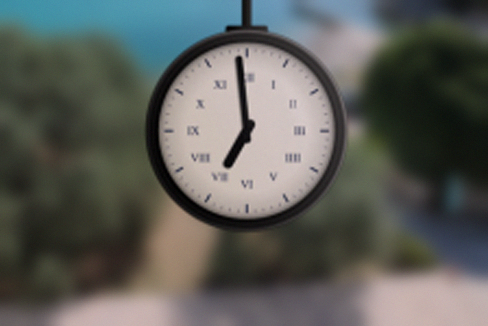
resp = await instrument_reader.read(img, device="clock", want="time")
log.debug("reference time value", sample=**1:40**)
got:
**6:59**
